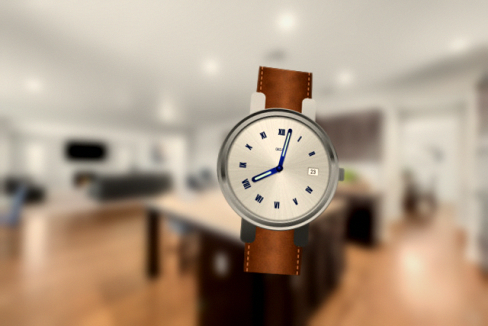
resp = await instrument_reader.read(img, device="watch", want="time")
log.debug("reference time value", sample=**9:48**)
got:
**8:02**
